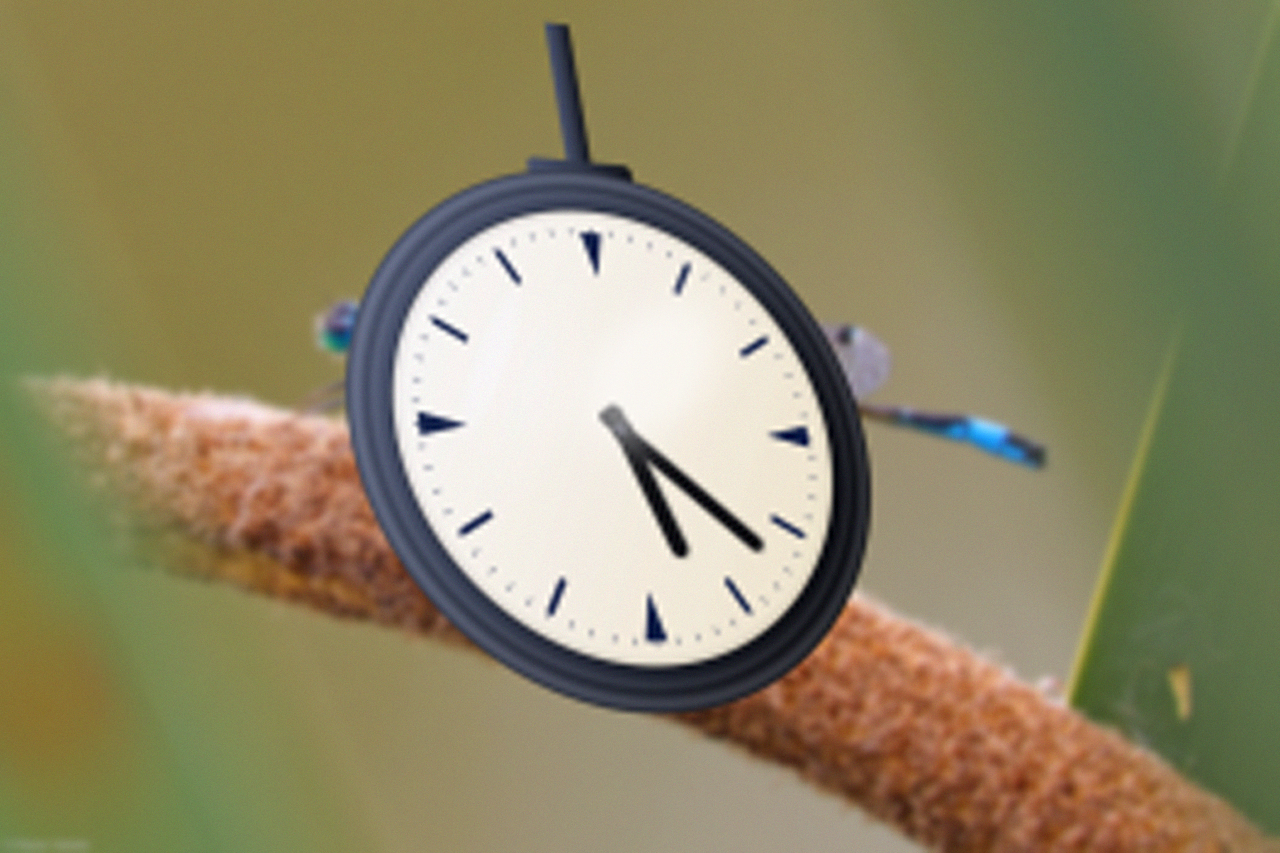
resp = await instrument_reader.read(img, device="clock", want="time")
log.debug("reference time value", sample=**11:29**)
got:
**5:22**
